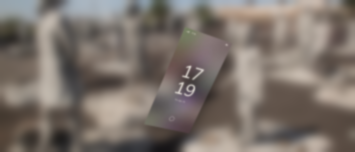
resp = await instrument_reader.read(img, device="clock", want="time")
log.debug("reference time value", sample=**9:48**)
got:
**17:19**
